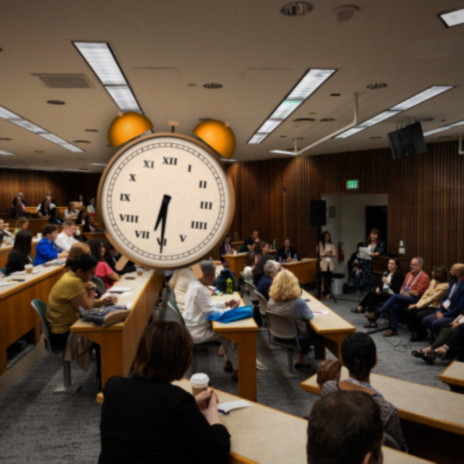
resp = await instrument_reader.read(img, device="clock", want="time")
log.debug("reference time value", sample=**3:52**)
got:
**6:30**
